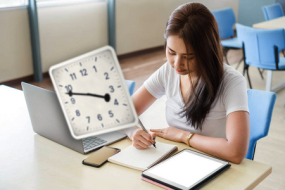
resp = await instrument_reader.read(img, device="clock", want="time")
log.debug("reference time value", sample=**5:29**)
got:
**3:48**
